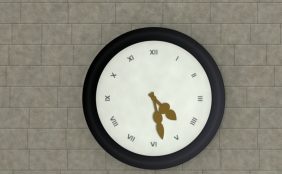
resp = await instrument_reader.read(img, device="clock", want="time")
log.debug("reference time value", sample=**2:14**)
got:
**4:28**
